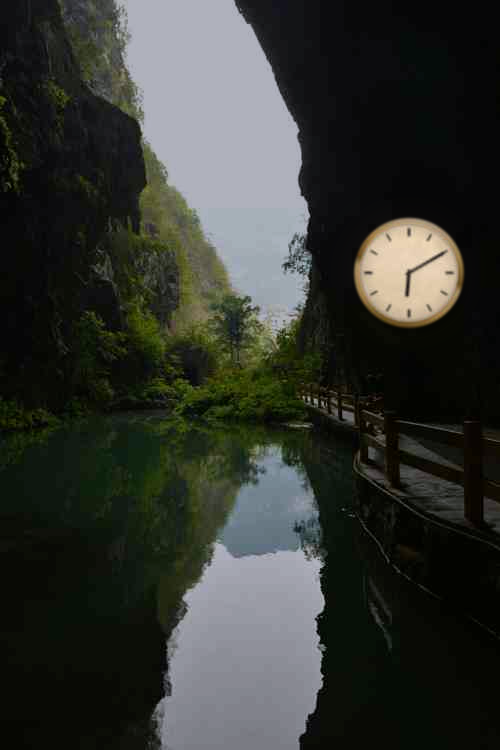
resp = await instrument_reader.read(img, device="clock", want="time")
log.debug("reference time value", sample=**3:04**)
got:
**6:10**
